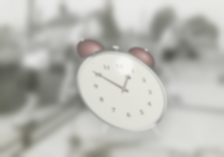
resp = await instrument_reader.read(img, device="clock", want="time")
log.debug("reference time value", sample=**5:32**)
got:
**12:50**
